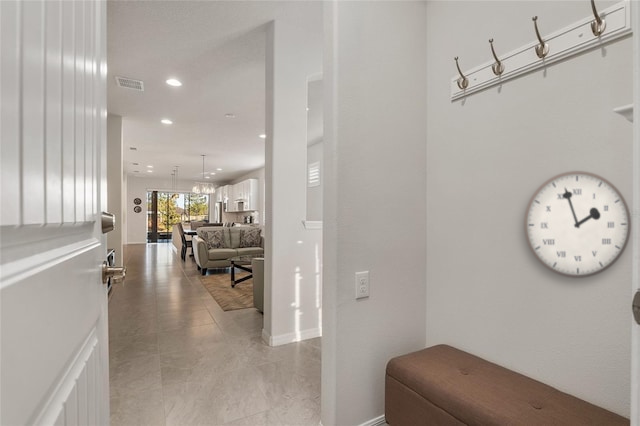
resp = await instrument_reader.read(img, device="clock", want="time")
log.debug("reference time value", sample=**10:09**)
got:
**1:57**
